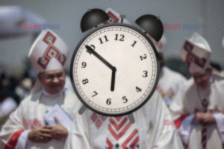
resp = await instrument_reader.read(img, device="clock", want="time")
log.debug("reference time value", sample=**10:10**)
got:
**5:50**
